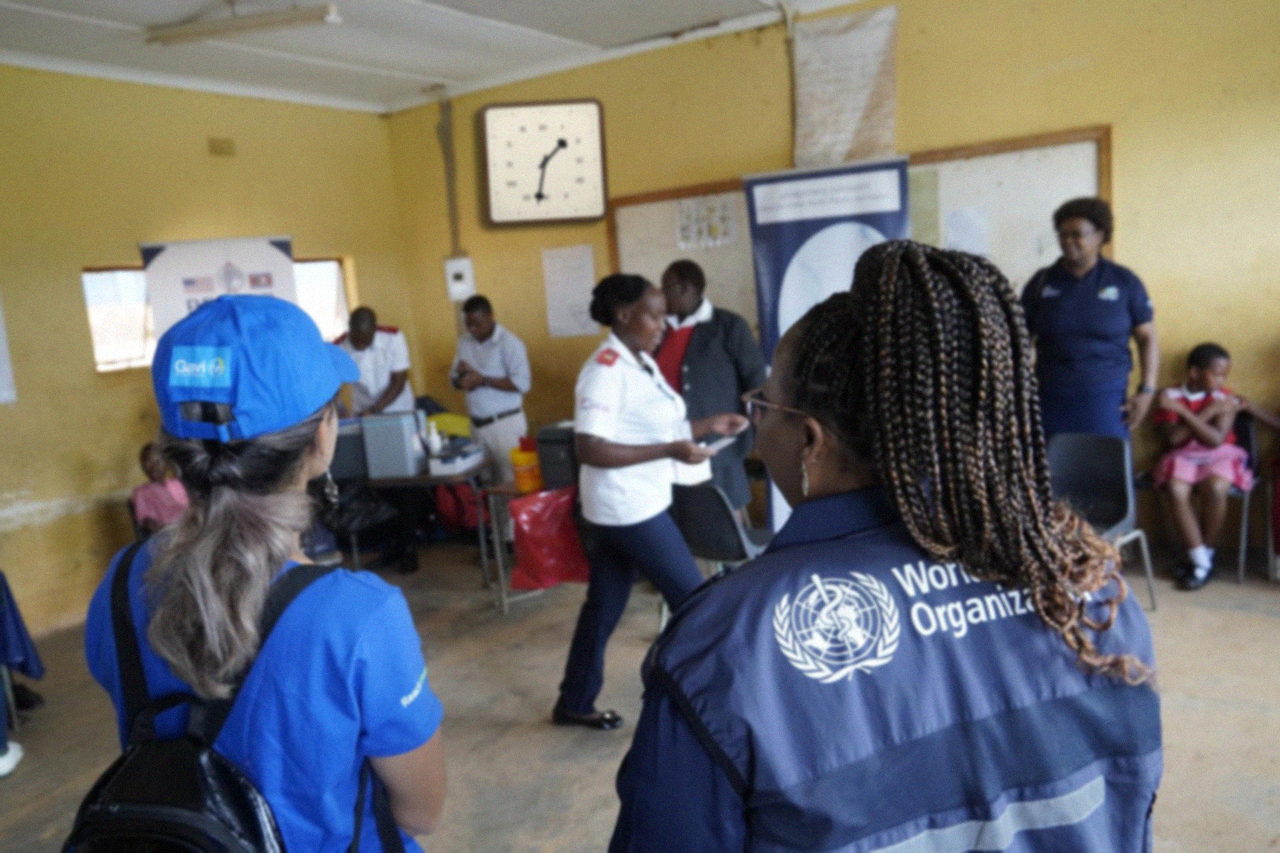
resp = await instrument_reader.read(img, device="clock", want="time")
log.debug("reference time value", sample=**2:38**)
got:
**1:32**
